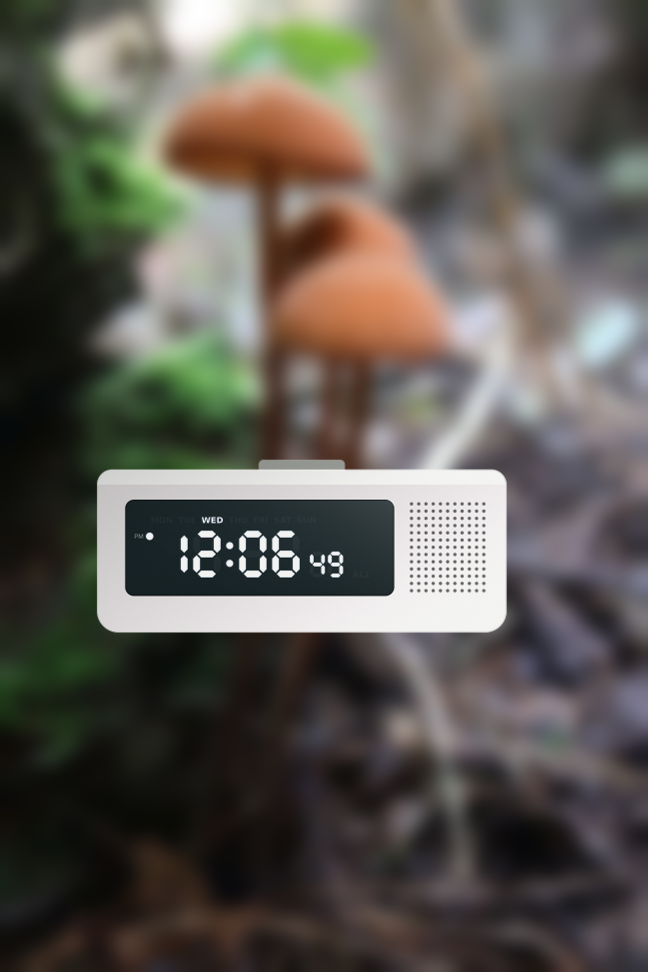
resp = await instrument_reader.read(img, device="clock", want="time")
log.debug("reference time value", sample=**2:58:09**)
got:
**12:06:49**
